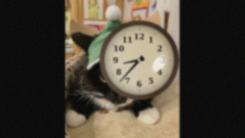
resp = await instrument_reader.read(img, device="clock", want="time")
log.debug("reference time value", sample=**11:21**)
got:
**8:37**
